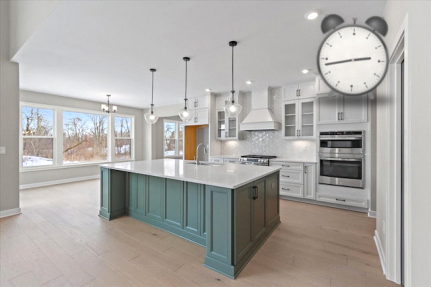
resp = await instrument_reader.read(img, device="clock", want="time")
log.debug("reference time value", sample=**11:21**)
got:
**2:43**
